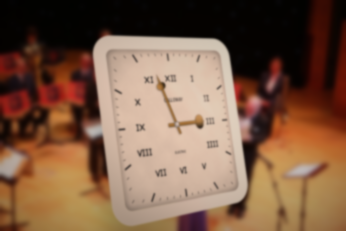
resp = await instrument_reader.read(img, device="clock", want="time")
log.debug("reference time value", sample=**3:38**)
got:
**2:57**
